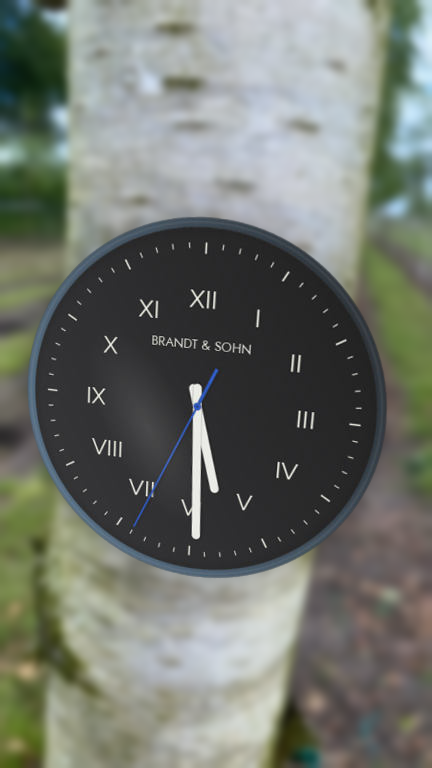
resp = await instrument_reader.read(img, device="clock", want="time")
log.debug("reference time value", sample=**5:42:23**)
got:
**5:29:34**
